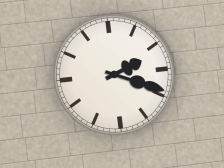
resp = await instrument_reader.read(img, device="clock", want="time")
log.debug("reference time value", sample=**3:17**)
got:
**2:19**
